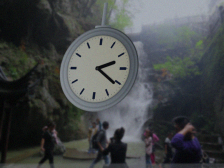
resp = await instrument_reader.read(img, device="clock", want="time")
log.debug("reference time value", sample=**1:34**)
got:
**2:21**
